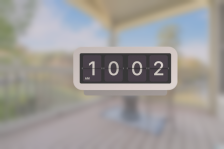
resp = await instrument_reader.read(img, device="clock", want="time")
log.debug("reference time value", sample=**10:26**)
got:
**10:02**
